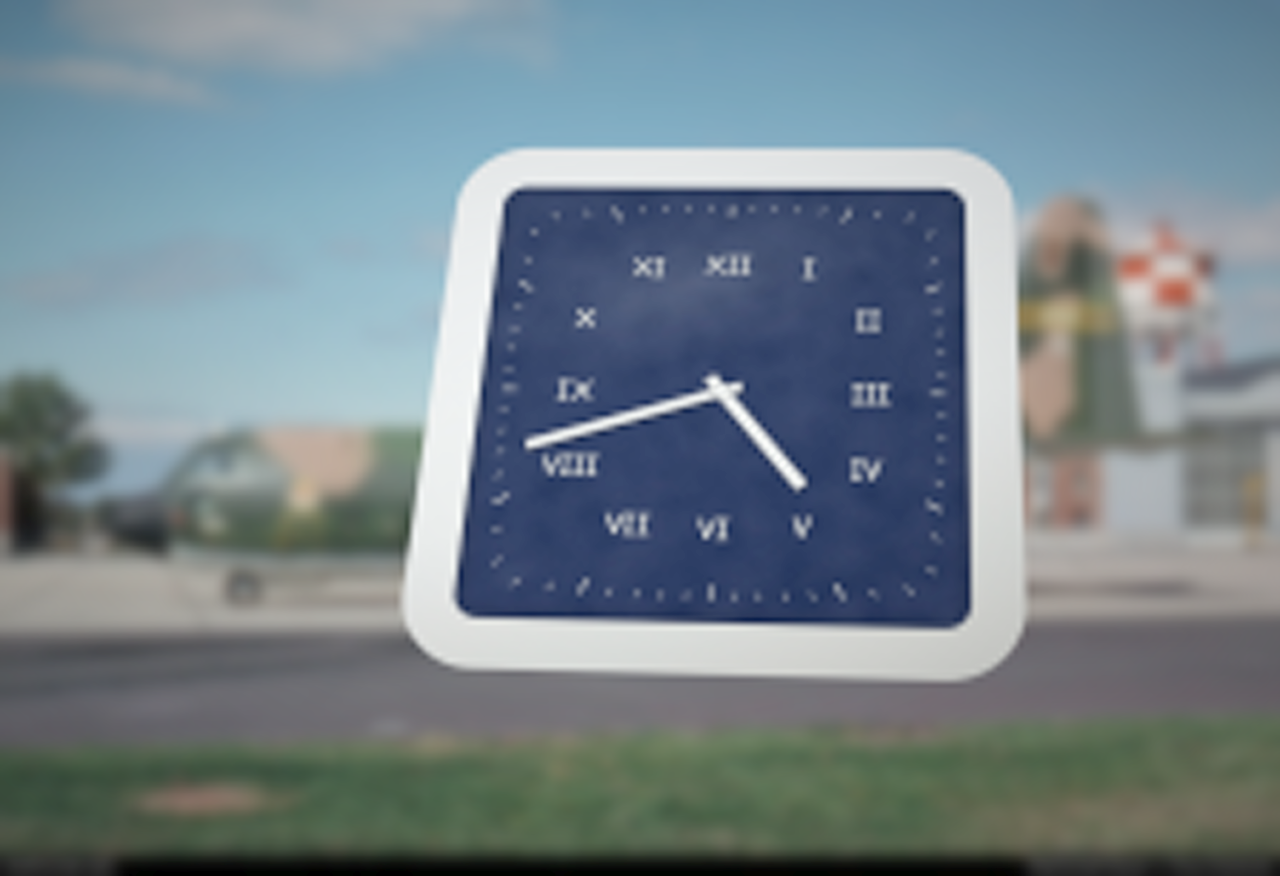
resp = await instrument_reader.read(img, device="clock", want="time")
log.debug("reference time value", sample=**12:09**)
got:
**4:42**
